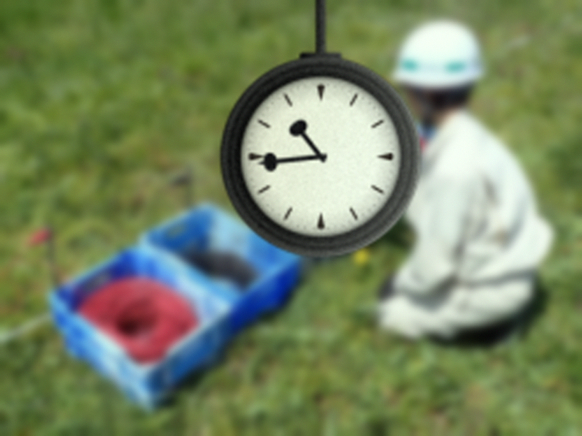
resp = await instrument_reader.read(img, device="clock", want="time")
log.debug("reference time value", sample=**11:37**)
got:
**10:44**
